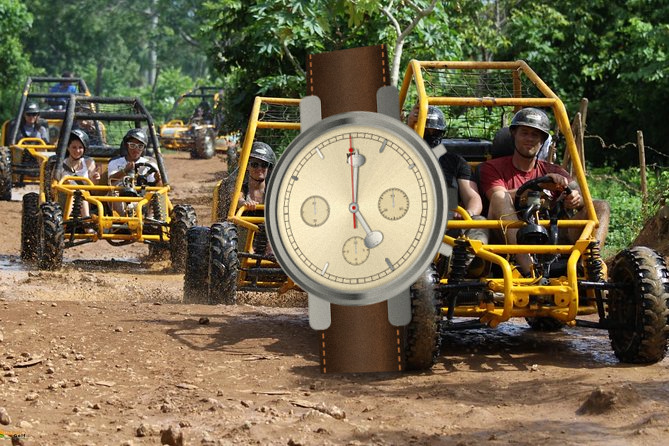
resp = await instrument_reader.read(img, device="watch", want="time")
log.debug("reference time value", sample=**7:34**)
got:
**5:01**
